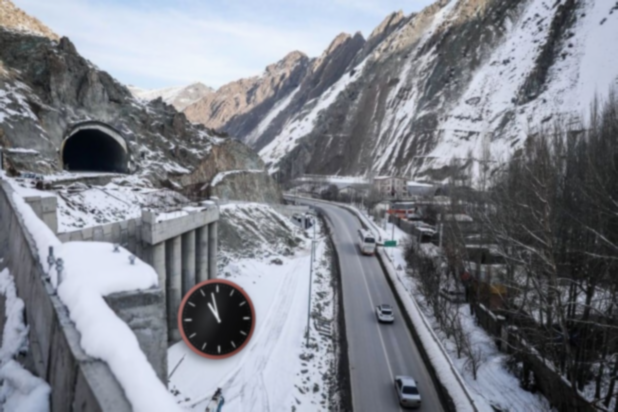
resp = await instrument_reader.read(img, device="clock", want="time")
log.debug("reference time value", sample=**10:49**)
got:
**10:58**
